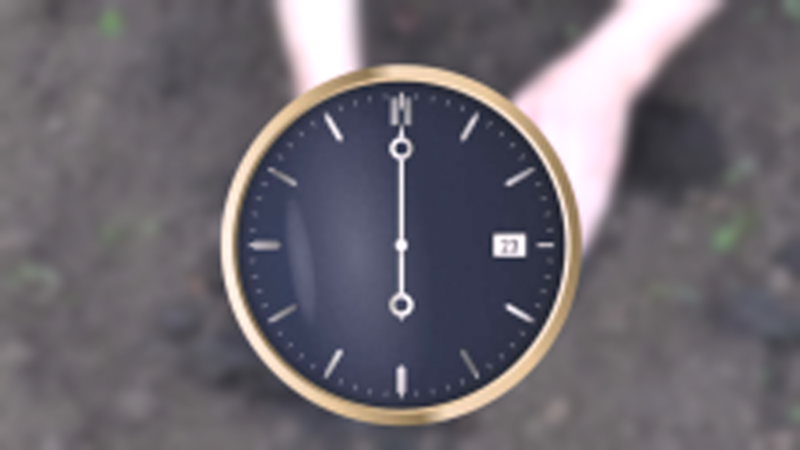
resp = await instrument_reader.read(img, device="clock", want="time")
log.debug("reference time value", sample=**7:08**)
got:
**6:00**
